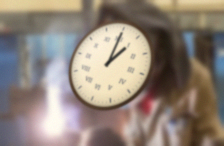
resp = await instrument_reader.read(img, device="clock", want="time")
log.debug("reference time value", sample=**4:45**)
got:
**1:00**
